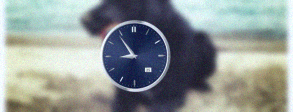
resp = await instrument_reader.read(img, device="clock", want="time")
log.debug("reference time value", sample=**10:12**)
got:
**8:54**
